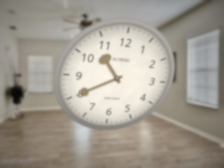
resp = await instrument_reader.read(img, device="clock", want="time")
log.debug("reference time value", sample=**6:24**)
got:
**10:40**
